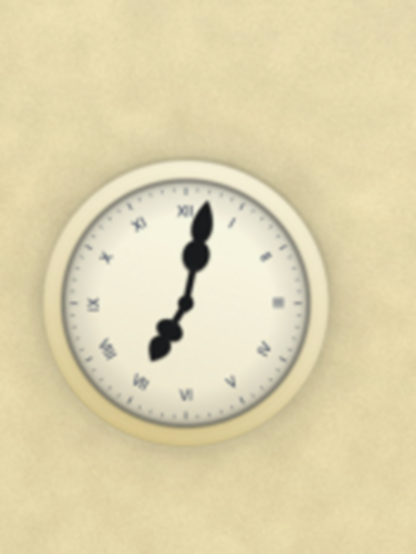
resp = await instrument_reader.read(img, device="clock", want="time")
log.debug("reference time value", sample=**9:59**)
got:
**7:02**
